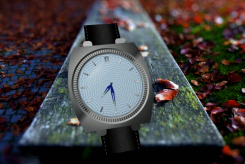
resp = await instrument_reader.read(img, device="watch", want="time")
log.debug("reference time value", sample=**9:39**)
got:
**7:30**
